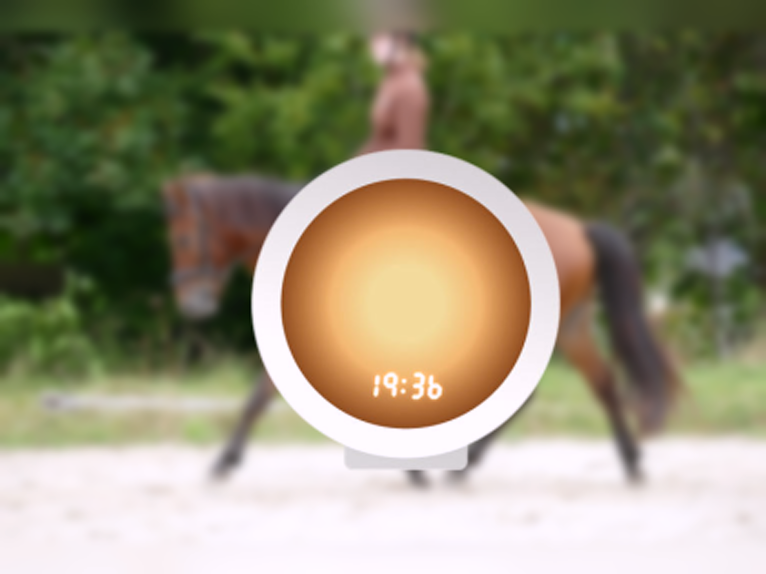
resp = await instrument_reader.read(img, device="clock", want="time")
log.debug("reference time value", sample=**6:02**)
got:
**19:36**
